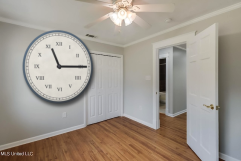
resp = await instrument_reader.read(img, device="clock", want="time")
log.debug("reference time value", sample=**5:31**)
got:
**11:15**
